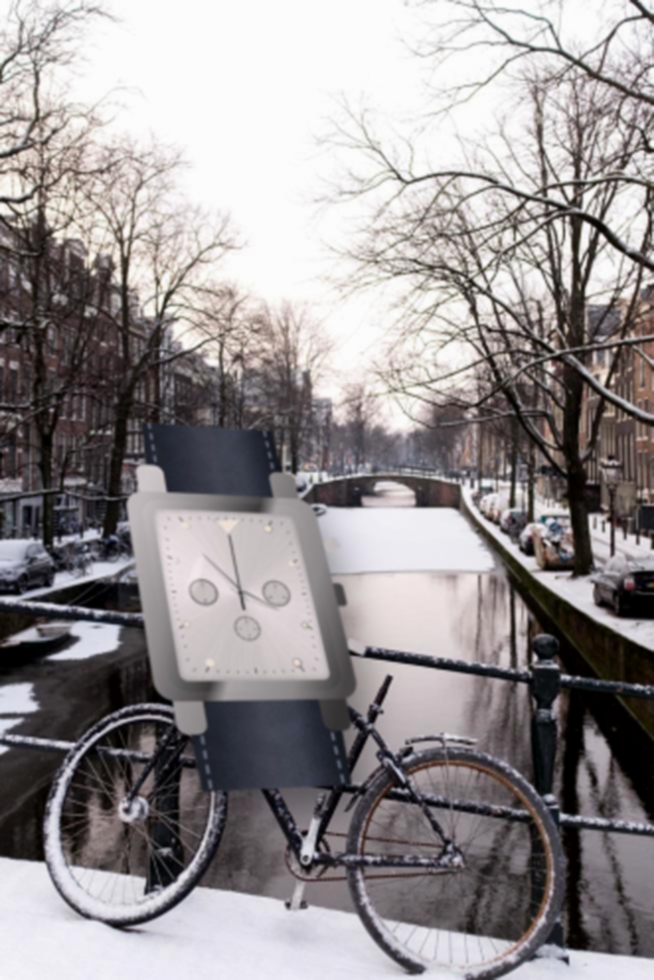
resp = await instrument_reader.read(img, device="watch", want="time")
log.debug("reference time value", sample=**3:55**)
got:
**3:54**
